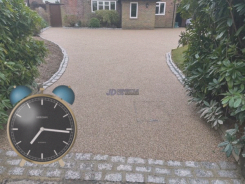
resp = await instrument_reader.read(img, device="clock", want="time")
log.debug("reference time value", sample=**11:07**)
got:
**7:16**
